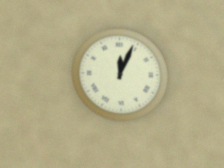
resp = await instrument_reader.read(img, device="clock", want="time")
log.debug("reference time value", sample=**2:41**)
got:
**12:04**
